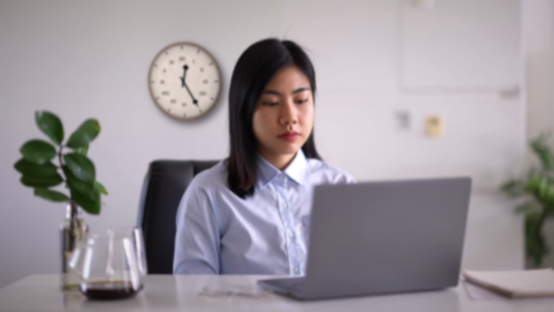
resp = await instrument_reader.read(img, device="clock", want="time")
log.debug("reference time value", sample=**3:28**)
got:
**12:25**
